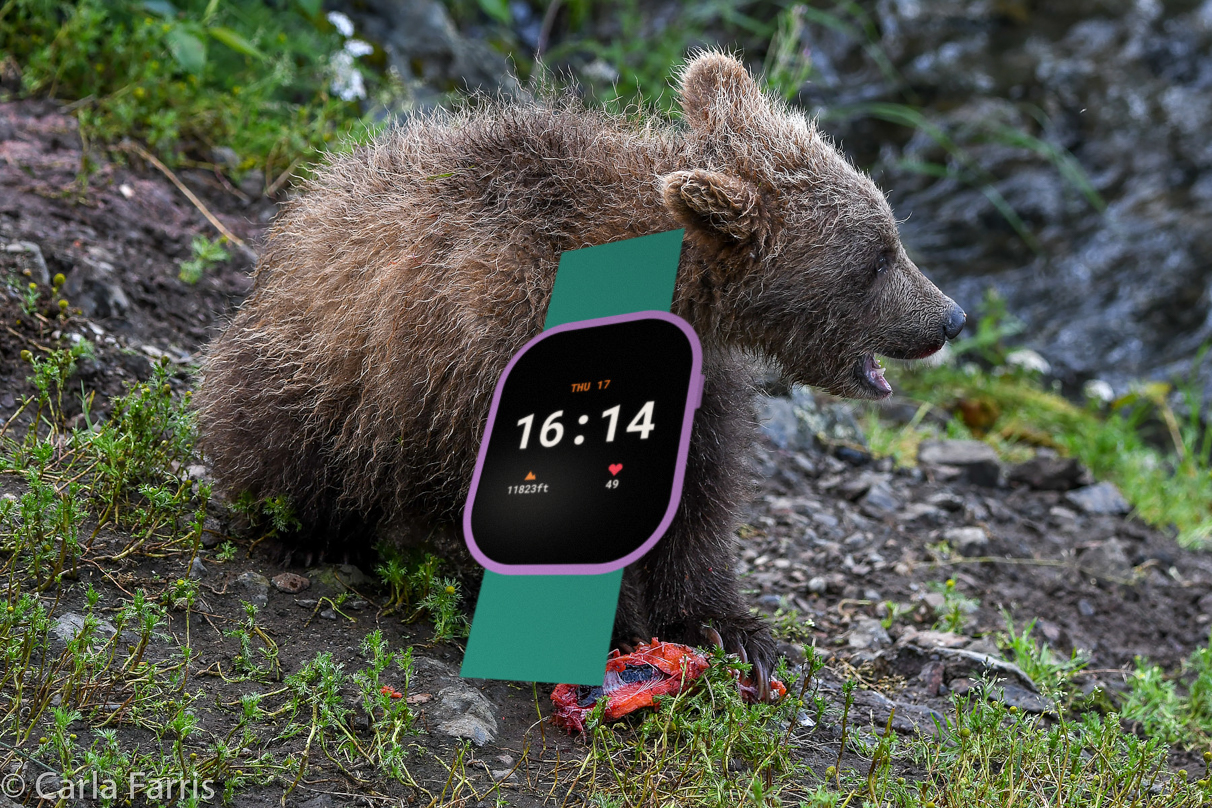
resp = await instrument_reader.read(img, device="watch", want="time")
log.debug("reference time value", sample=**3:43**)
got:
**16:14**
